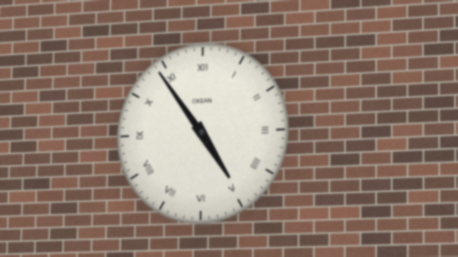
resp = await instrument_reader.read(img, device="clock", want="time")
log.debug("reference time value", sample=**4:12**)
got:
**4:54**
